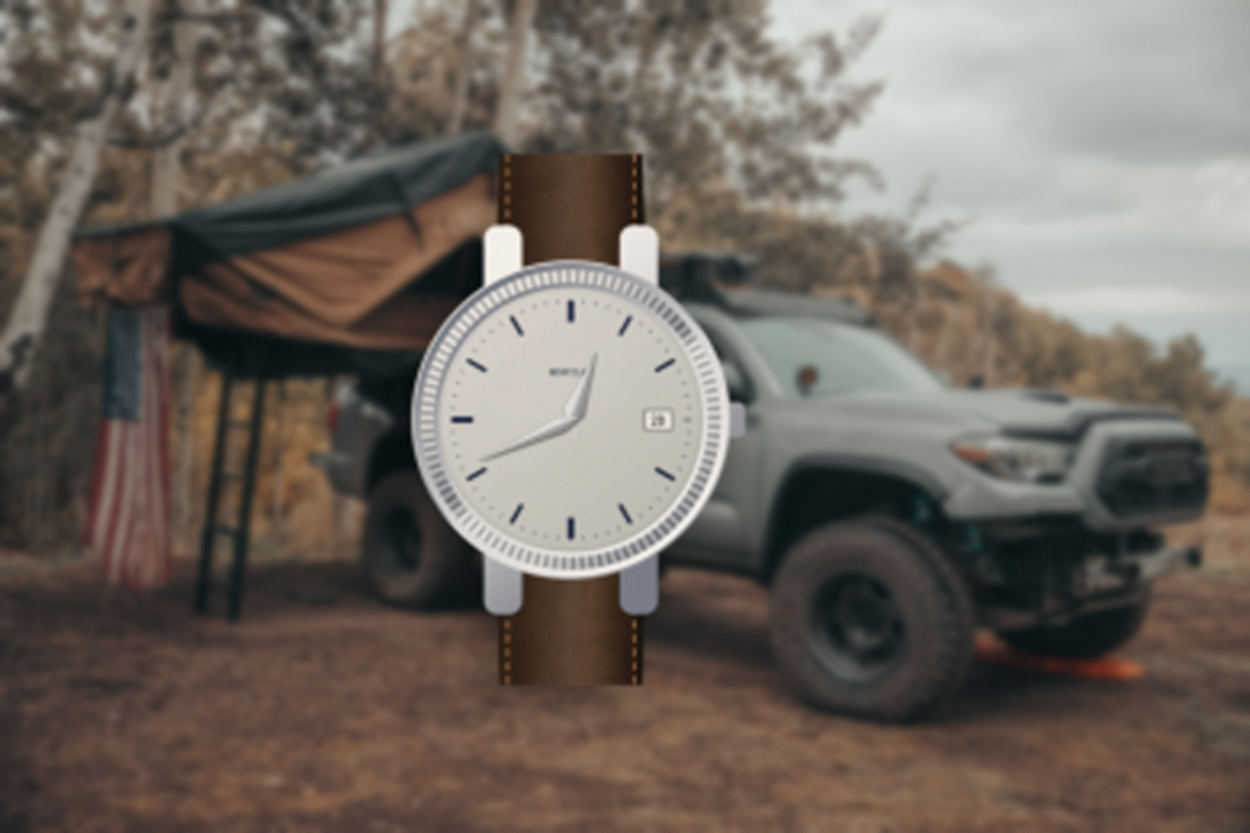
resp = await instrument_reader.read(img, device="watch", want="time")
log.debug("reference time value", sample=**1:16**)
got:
**12:41**
